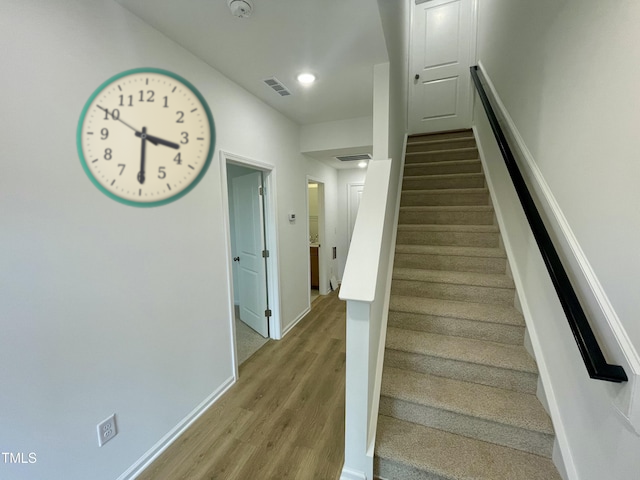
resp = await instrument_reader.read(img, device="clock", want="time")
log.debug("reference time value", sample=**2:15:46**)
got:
**3:29:50**
